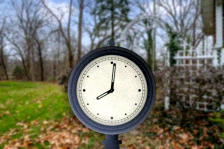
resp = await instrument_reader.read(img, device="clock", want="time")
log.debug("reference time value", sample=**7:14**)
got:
**8:01**
